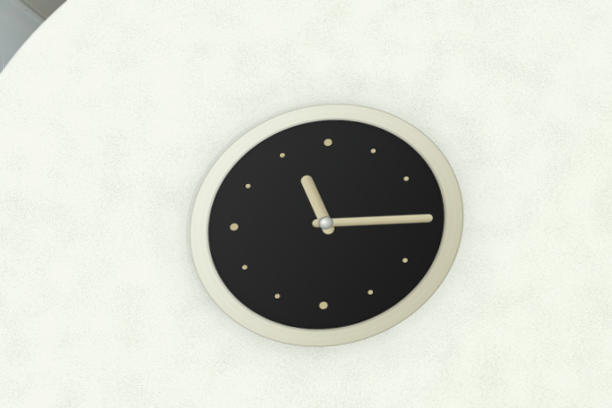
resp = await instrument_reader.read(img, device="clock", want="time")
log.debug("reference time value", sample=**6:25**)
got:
**11:15**
